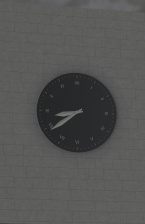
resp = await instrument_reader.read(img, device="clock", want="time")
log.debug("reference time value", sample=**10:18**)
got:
**8:39**
